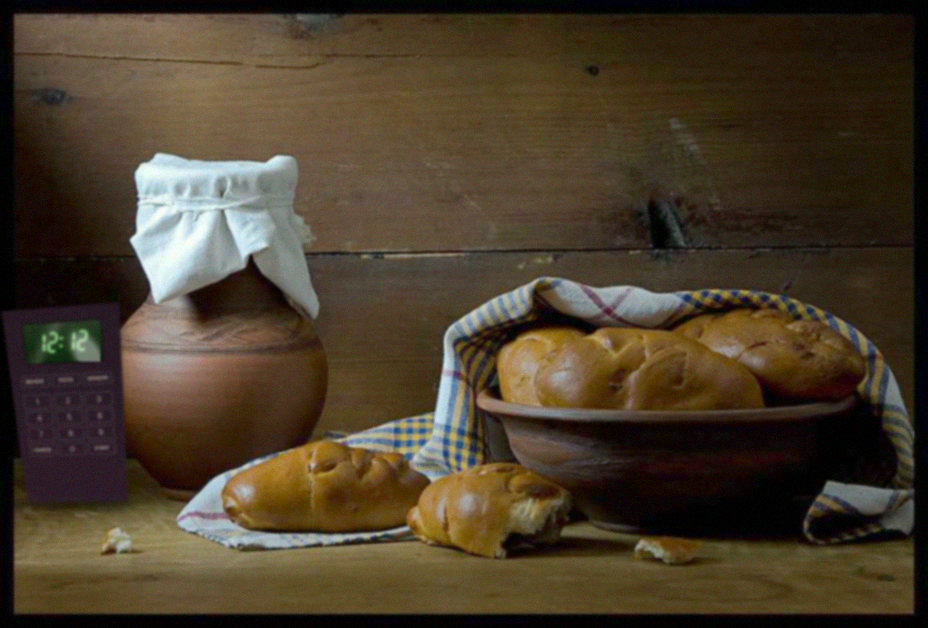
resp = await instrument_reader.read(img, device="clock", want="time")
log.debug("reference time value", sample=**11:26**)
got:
**12:12**
